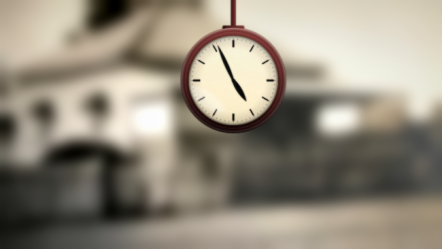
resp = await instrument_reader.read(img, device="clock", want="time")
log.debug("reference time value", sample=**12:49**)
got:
**4:56**
